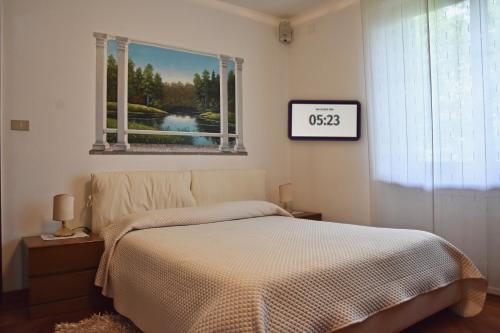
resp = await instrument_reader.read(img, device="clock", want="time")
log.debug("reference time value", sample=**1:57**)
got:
**5:23**
